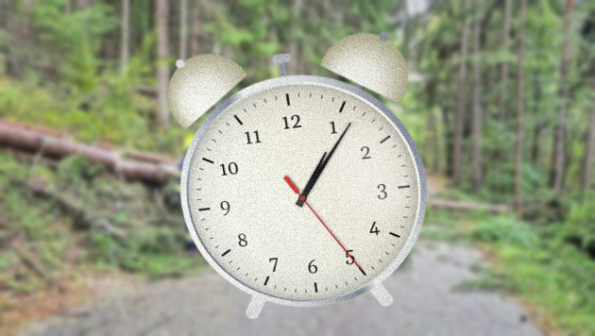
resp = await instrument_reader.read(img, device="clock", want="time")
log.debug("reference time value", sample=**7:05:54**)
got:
**1:06:25**
